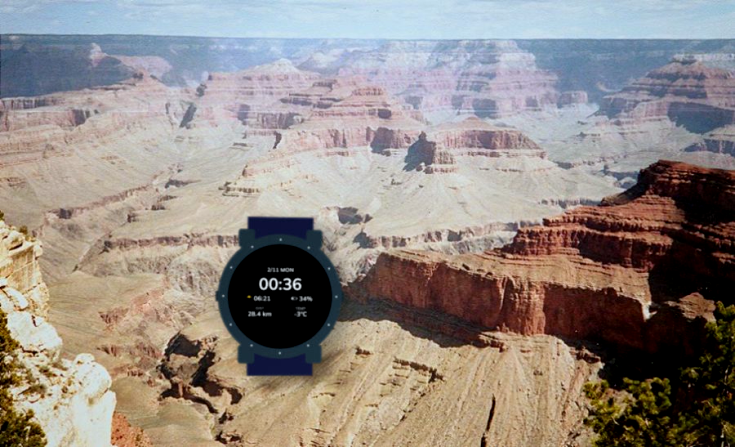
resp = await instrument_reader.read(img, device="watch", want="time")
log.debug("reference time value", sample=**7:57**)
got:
**0:36**
